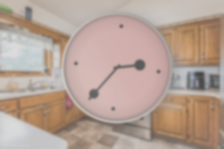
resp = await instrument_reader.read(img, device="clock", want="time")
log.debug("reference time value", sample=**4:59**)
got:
**2:36**
